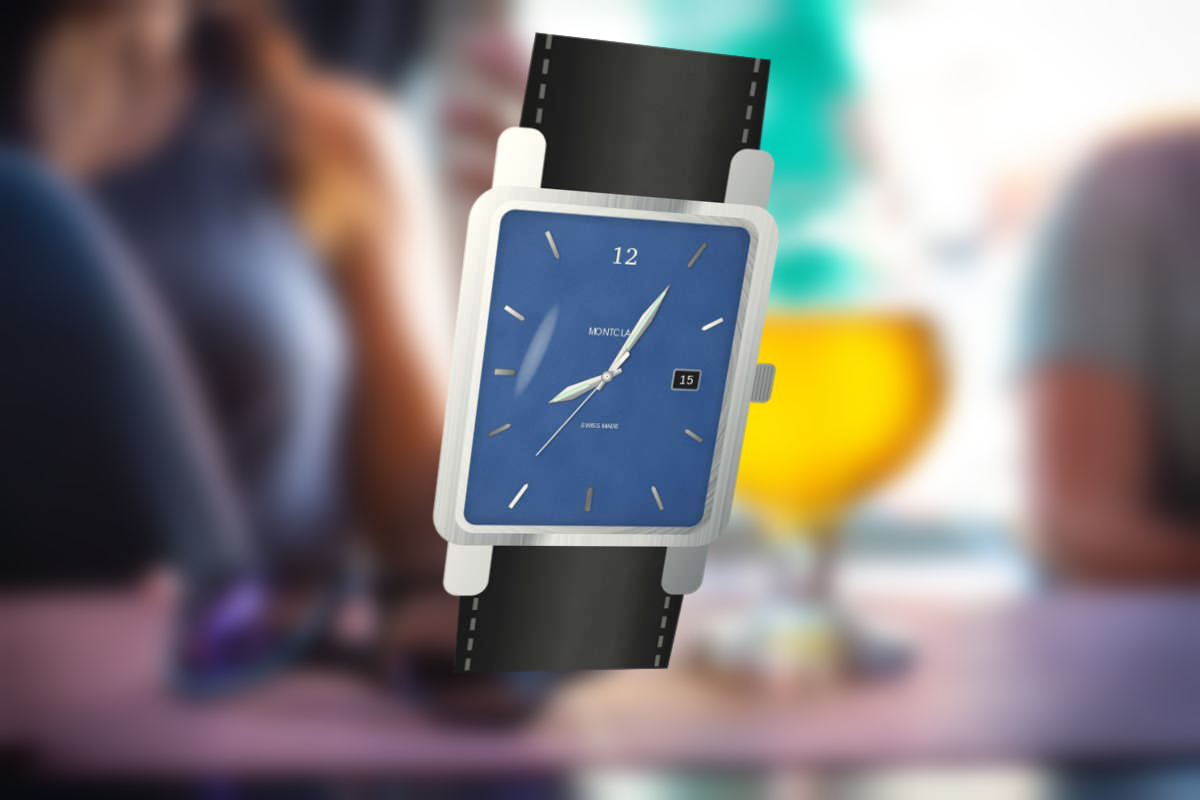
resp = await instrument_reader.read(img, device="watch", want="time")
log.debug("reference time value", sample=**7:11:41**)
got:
**8:04:36**
